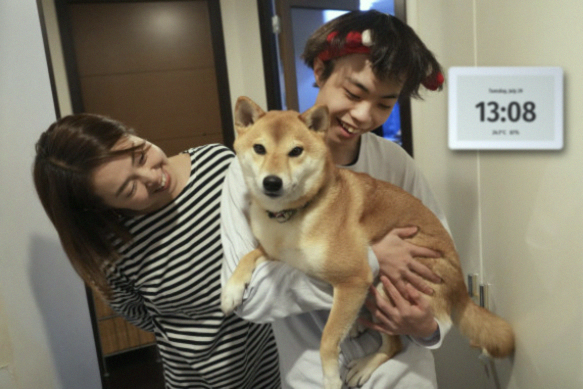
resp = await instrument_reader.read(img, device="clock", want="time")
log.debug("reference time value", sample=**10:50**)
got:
**13:08**
